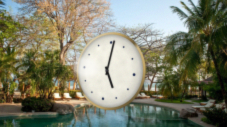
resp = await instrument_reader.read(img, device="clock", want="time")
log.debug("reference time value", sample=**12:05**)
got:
**5:01**
